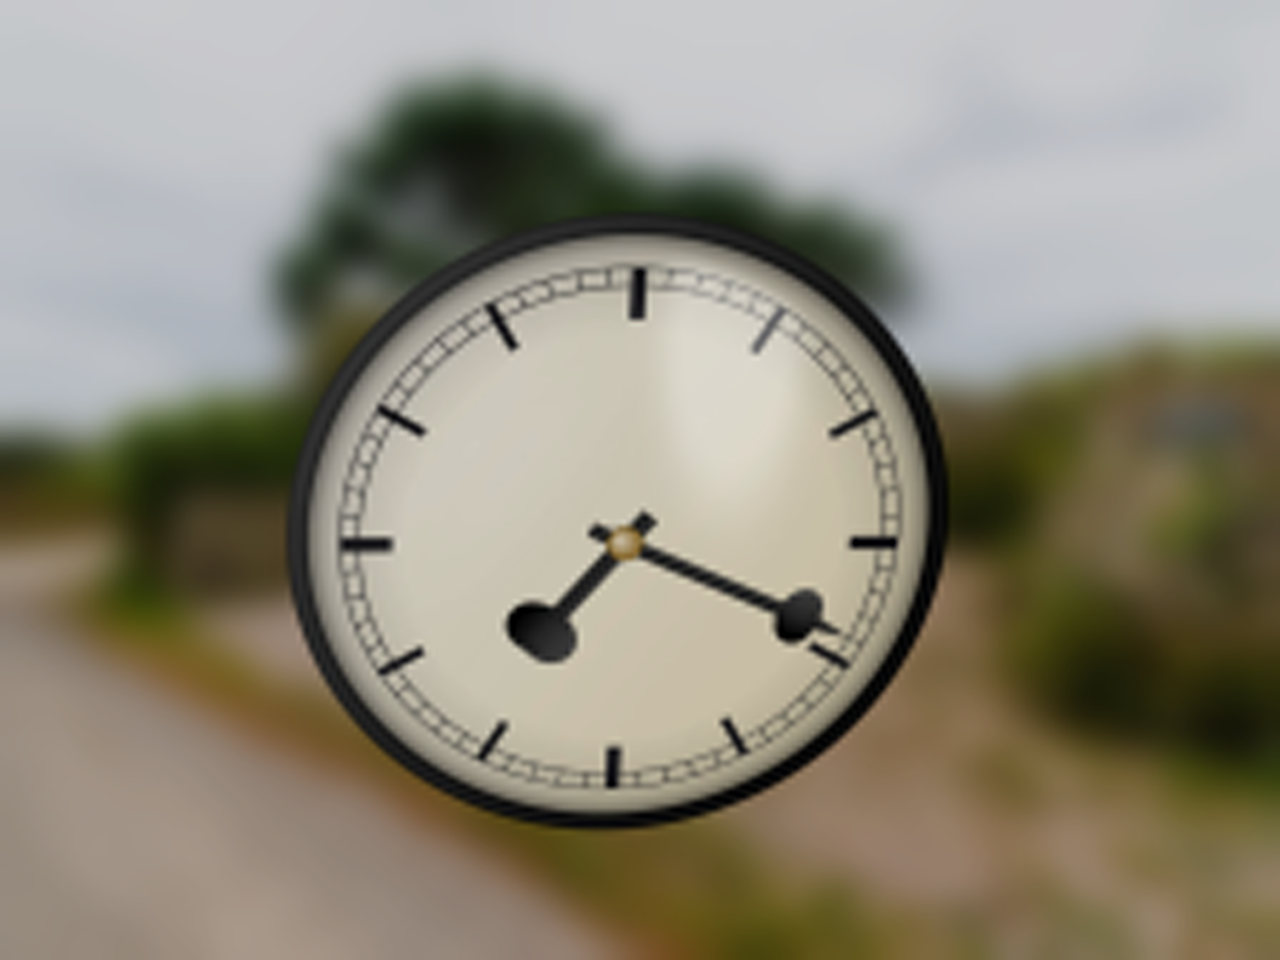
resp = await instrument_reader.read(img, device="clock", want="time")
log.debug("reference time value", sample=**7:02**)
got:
**7:19**
